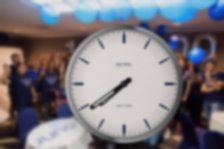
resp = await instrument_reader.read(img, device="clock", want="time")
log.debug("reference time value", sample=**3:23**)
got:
**7:39**
